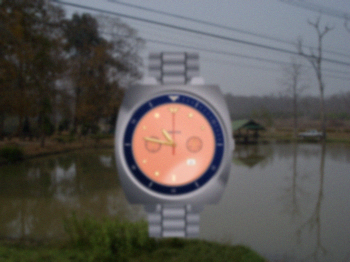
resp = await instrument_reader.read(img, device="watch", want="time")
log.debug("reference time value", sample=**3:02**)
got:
**10:47**
